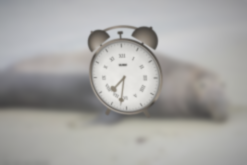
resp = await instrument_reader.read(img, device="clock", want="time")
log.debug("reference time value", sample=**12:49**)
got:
**7:32**
